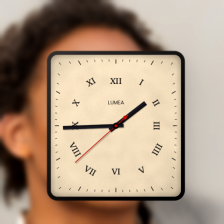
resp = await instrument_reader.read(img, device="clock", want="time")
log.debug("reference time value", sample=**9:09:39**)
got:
**1:44:38**
